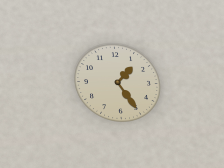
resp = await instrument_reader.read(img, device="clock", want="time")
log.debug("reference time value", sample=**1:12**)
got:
**1:25**
